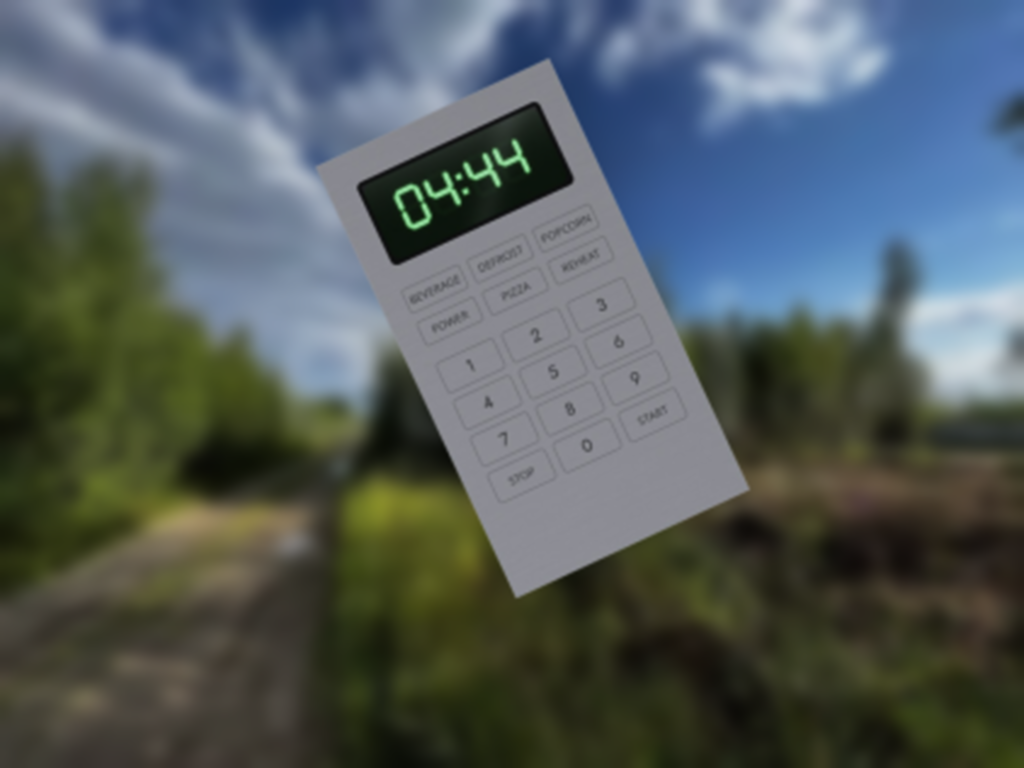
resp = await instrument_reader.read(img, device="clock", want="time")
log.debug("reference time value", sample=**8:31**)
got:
**4:44**
